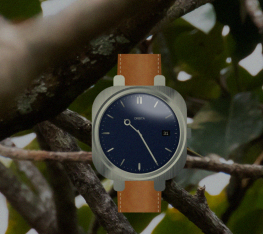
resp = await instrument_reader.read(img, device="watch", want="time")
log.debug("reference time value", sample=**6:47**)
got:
**10:25**
